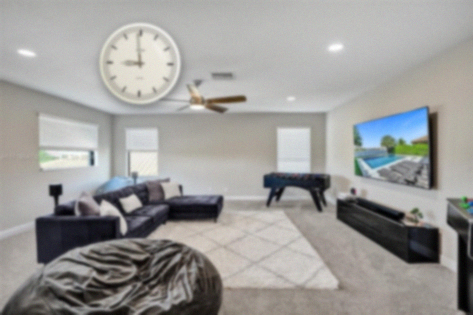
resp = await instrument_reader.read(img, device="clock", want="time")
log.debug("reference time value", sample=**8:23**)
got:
**8:59**
